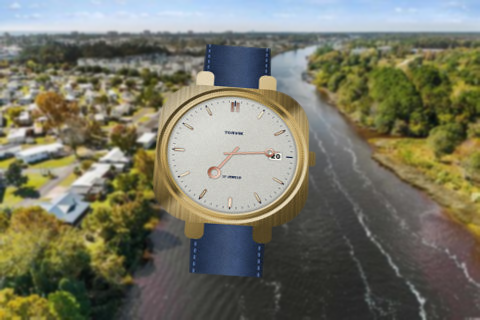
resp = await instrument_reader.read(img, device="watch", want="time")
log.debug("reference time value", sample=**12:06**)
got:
**7:14**
